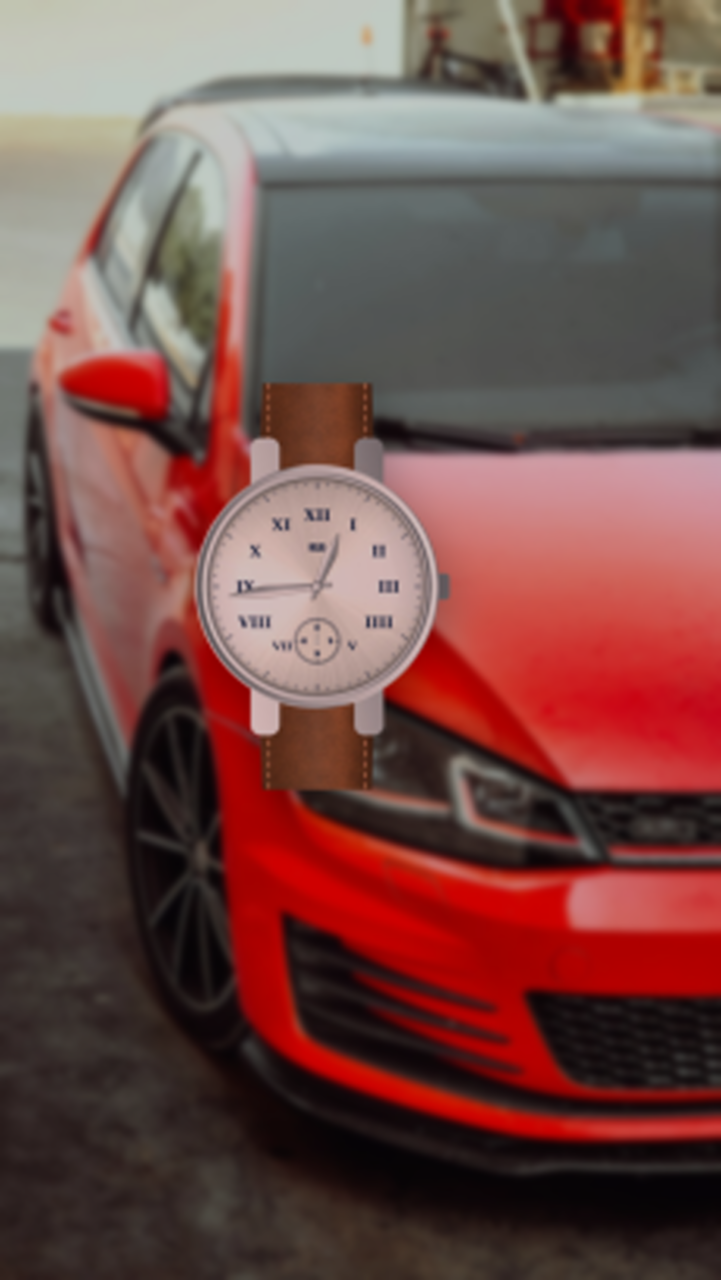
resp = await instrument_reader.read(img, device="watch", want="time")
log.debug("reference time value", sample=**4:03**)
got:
**12:44**
